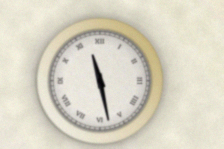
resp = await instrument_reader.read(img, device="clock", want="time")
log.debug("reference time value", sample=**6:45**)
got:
**11:28**
